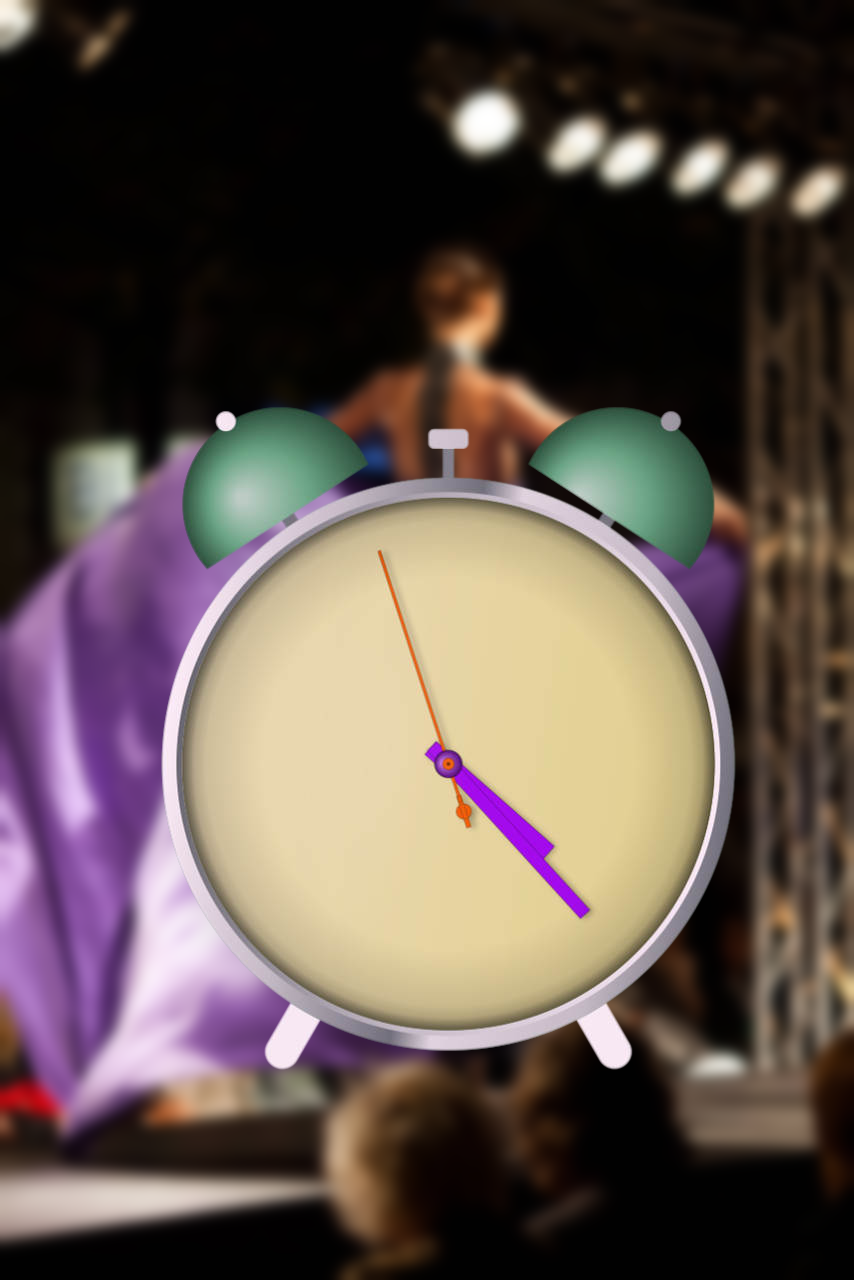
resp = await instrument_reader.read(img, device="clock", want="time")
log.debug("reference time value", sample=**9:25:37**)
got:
**4:22:57**
